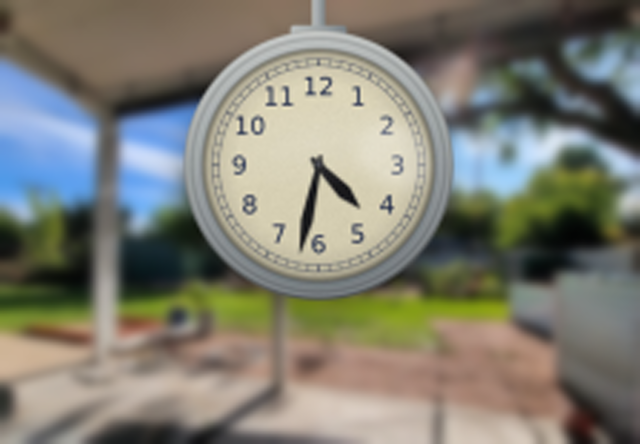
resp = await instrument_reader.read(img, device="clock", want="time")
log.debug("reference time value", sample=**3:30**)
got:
**4:32**
